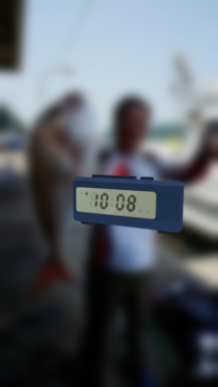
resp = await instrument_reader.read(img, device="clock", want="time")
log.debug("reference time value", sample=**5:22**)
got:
**10:08**
